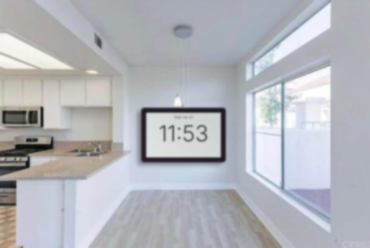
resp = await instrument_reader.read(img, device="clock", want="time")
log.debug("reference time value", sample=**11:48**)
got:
**11:53**
